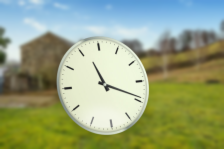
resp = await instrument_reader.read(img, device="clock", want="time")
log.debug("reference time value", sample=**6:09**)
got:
**11:19**
